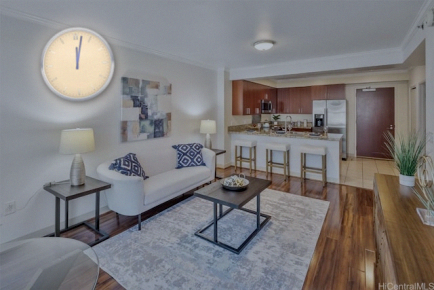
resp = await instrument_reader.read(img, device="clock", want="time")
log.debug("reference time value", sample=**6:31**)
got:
**12:02**
